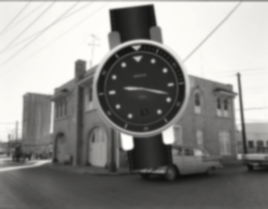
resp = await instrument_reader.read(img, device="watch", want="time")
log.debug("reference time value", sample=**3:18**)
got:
**9:18**
